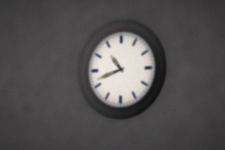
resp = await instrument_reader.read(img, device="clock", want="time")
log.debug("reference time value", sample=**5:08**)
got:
**10:42**
